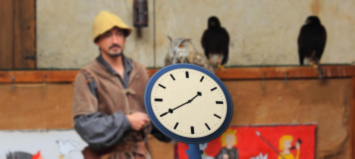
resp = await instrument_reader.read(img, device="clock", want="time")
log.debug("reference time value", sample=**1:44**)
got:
**1:40**
